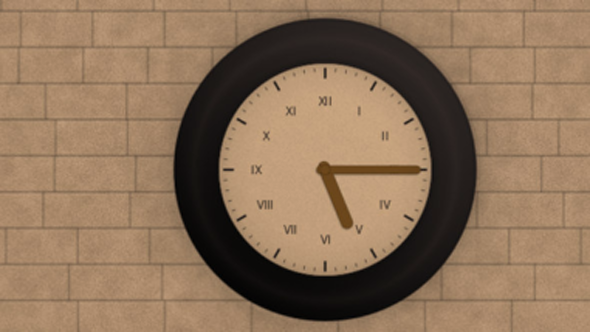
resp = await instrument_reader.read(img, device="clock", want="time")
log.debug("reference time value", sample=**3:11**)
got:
**5:15**
